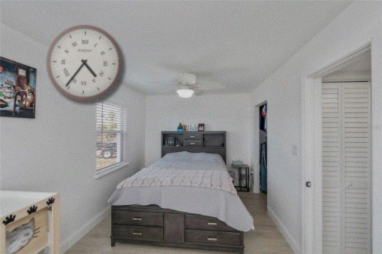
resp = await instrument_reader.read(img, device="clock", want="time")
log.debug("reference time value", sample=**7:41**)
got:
**4:36**
